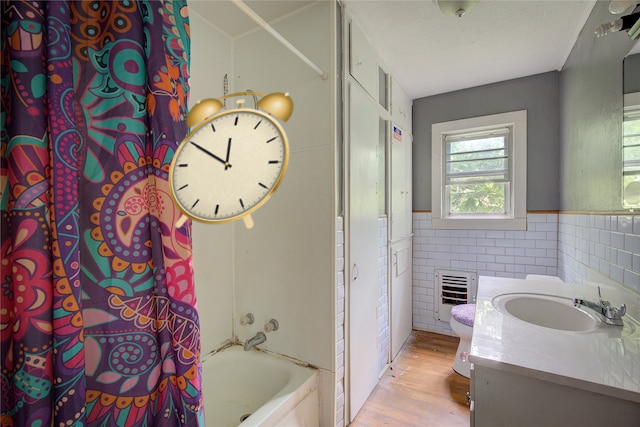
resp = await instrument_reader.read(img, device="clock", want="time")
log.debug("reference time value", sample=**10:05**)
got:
**11:50**
